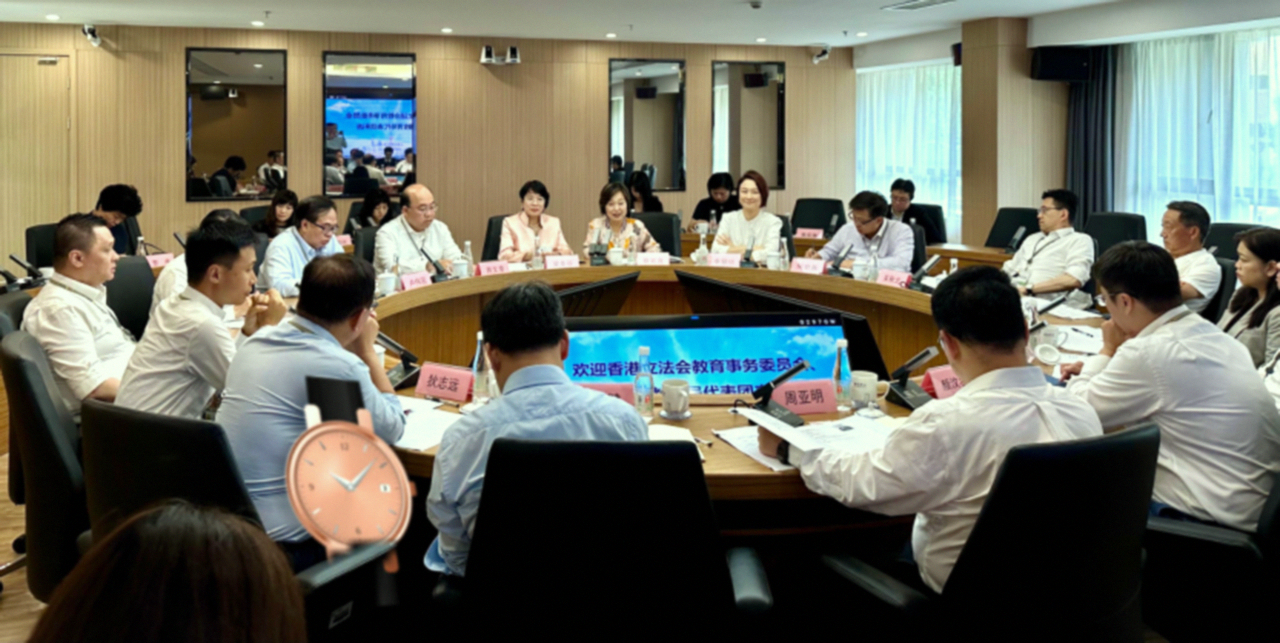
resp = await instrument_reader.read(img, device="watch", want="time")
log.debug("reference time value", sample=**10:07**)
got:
**10:08**
